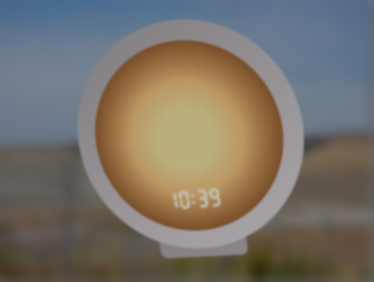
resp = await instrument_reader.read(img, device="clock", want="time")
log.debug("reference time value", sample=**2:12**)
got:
**10:39**
